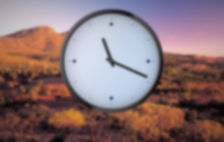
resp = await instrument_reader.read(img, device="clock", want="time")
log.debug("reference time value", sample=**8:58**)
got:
**11:19**
